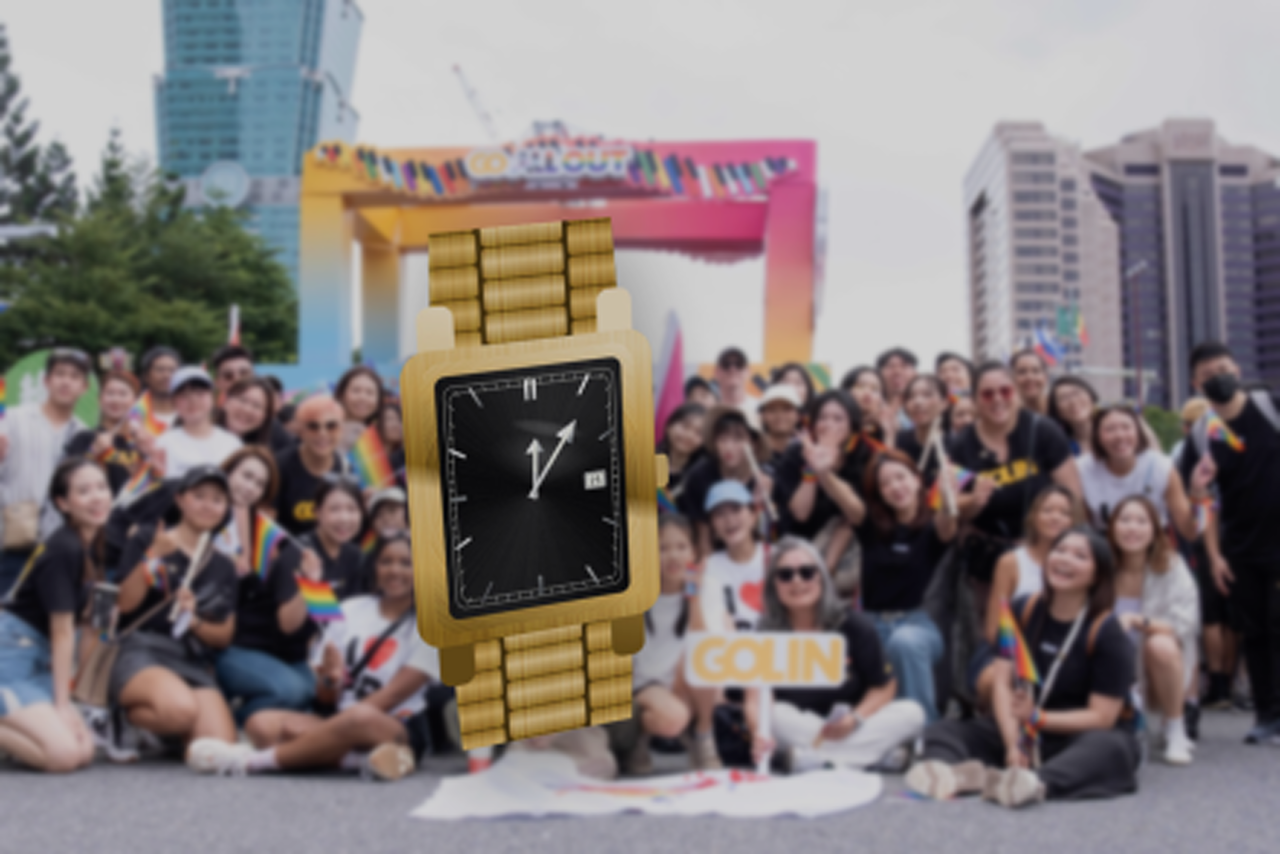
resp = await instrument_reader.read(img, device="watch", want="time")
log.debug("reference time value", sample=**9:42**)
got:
**12:06**
